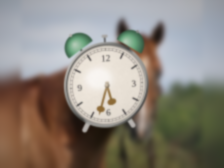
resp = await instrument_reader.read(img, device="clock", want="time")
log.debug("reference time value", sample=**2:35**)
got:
**5:33**
